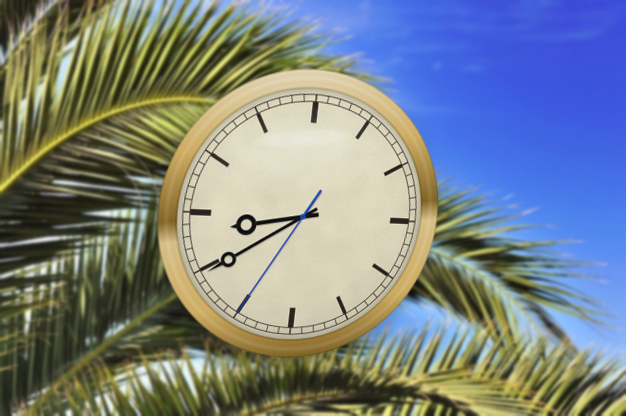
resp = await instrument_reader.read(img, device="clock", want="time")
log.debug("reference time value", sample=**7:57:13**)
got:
**8:39:35**
